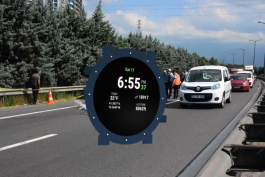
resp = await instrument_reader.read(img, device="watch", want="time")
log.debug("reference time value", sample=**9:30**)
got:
**6:55**
